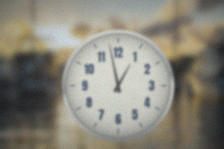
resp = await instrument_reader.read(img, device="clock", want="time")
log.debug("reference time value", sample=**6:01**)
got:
**12:58**
